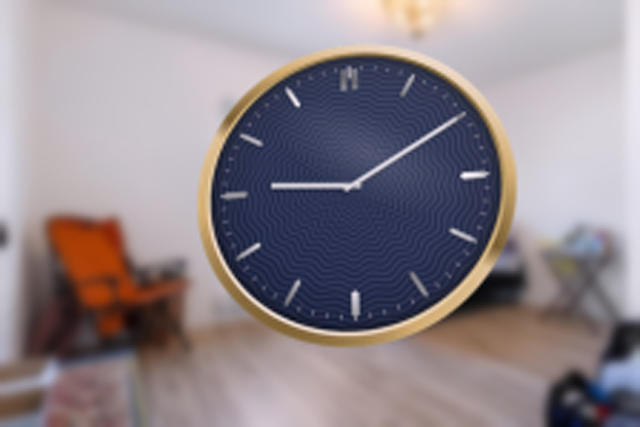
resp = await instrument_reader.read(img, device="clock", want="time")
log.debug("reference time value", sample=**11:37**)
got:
**9:10**
